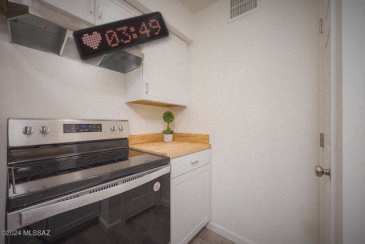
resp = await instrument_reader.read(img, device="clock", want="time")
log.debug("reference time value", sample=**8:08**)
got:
**3:49**
